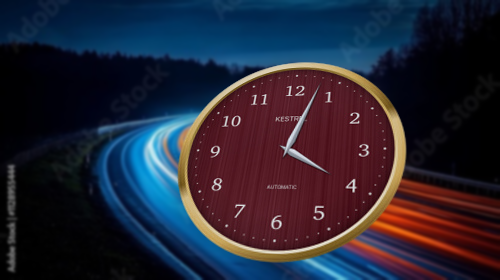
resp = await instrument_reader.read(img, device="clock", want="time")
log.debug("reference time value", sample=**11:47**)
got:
**4:03**
